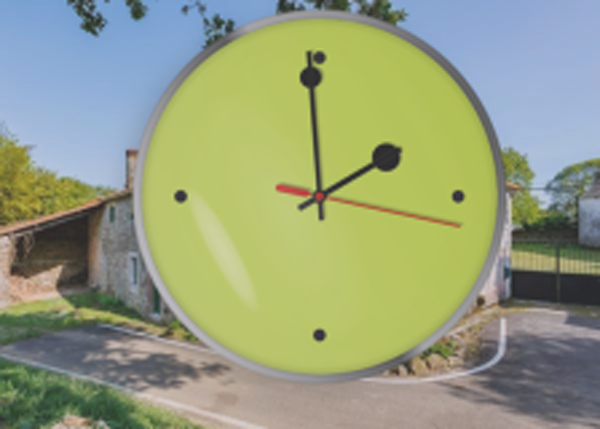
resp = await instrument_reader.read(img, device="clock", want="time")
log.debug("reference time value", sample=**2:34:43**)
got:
**1:59:17**
